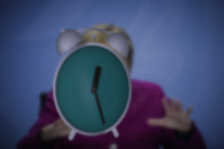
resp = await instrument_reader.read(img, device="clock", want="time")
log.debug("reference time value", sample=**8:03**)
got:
**12:27**
